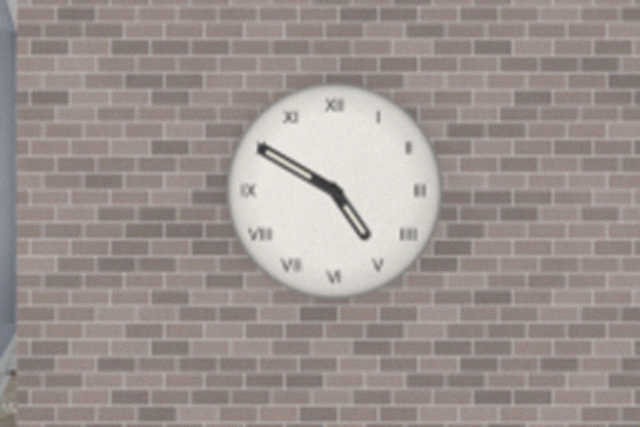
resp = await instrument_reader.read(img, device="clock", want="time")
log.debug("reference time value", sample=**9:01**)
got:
**4:50**
